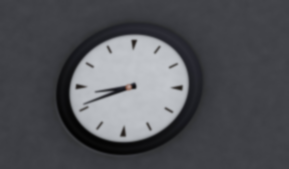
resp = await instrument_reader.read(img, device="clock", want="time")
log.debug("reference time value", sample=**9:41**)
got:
**8:41**
